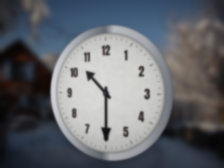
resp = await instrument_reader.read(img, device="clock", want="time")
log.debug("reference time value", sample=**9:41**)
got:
**10:30**
